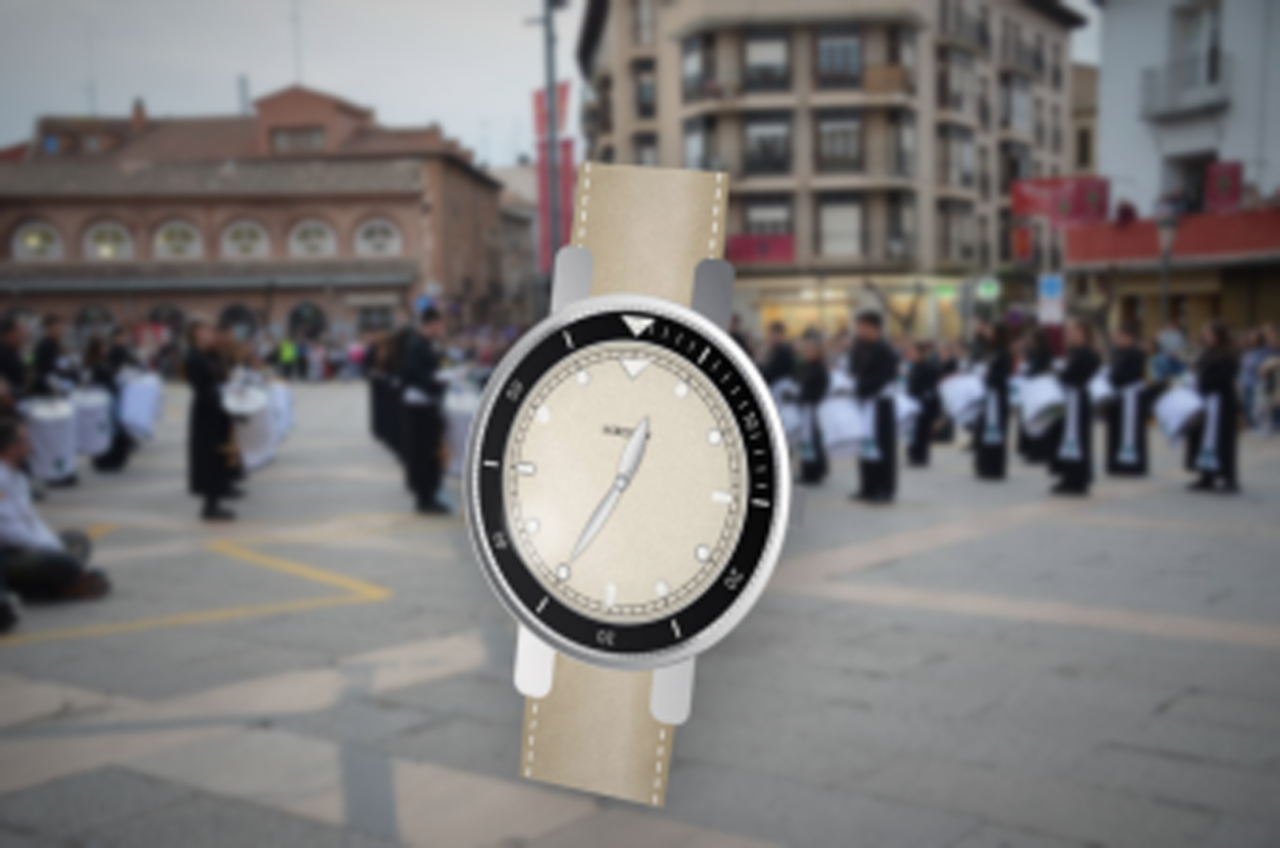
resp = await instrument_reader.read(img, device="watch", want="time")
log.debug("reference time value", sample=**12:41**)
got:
**12:35**
